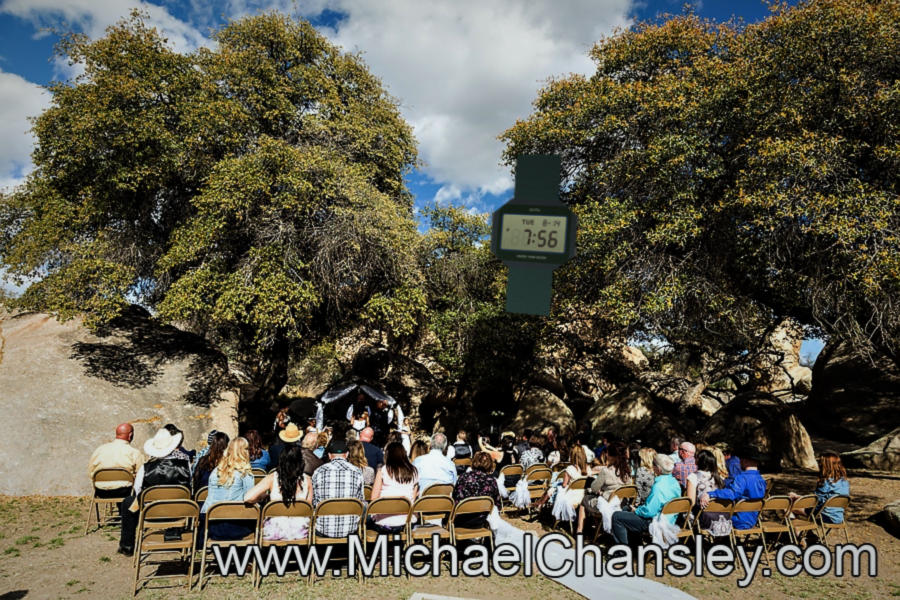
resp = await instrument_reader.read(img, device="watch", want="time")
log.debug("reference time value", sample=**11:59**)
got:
**7:56**
